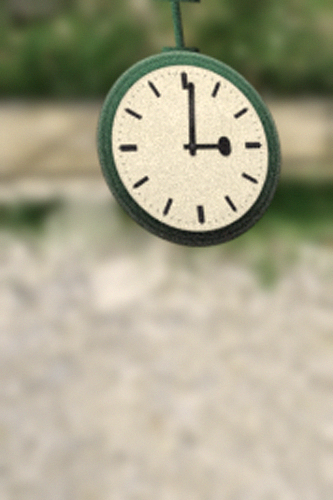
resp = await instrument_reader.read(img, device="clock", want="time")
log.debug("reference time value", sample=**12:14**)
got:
**3:01**
